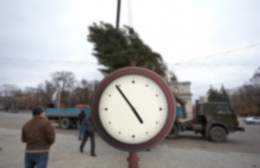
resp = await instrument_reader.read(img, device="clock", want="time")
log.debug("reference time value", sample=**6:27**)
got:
**4:54**
